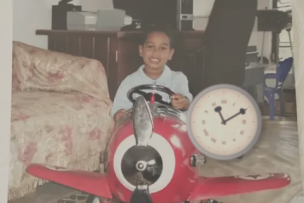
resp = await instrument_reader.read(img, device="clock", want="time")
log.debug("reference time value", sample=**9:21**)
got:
**11:10**
